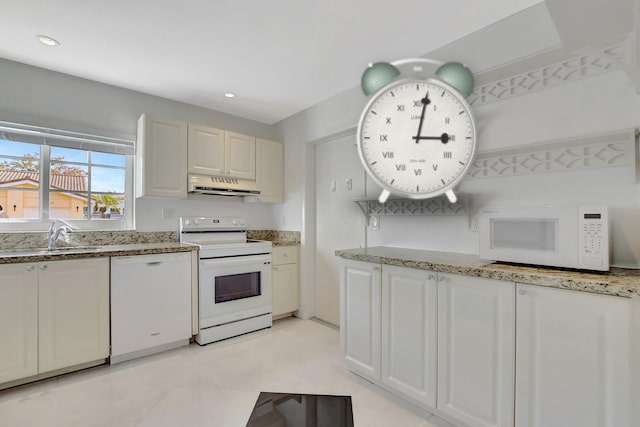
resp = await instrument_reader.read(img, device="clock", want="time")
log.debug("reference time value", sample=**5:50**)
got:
**3:02**
